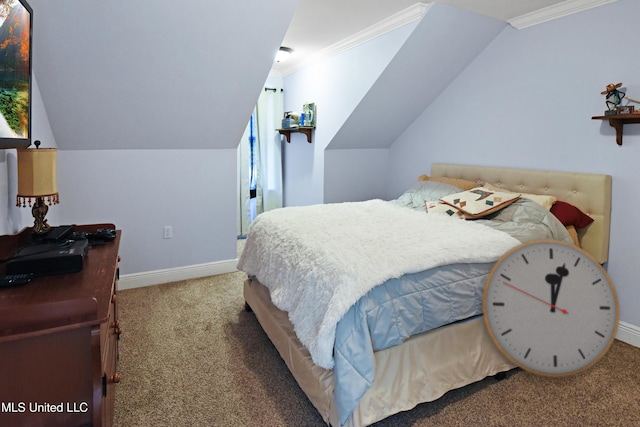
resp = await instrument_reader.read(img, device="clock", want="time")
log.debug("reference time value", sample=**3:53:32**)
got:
**12:02:49**
